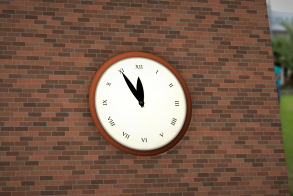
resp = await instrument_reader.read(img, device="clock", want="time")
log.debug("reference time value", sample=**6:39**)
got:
**11:55**
